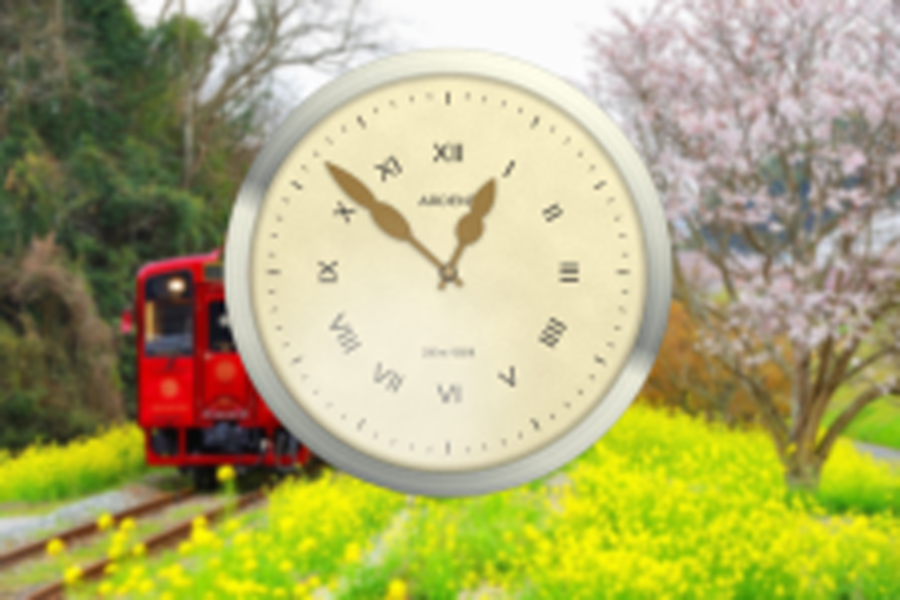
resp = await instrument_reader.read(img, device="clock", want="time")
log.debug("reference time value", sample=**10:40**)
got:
**12:52**
